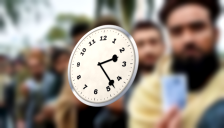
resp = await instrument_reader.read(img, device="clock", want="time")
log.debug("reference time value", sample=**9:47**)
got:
**2:23**
